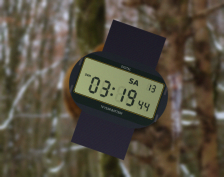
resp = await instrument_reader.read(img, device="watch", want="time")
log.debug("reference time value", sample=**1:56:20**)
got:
**3:19:44**
